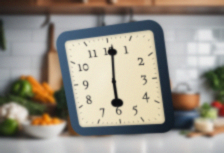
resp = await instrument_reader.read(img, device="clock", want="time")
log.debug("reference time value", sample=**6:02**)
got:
**6:01**
